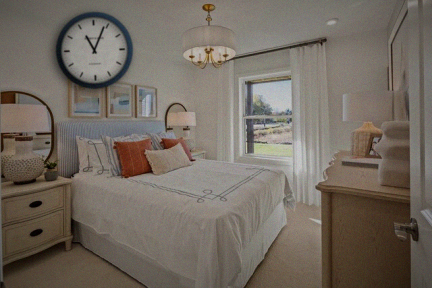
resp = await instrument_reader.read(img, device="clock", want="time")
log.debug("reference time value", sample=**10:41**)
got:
**11:04**
